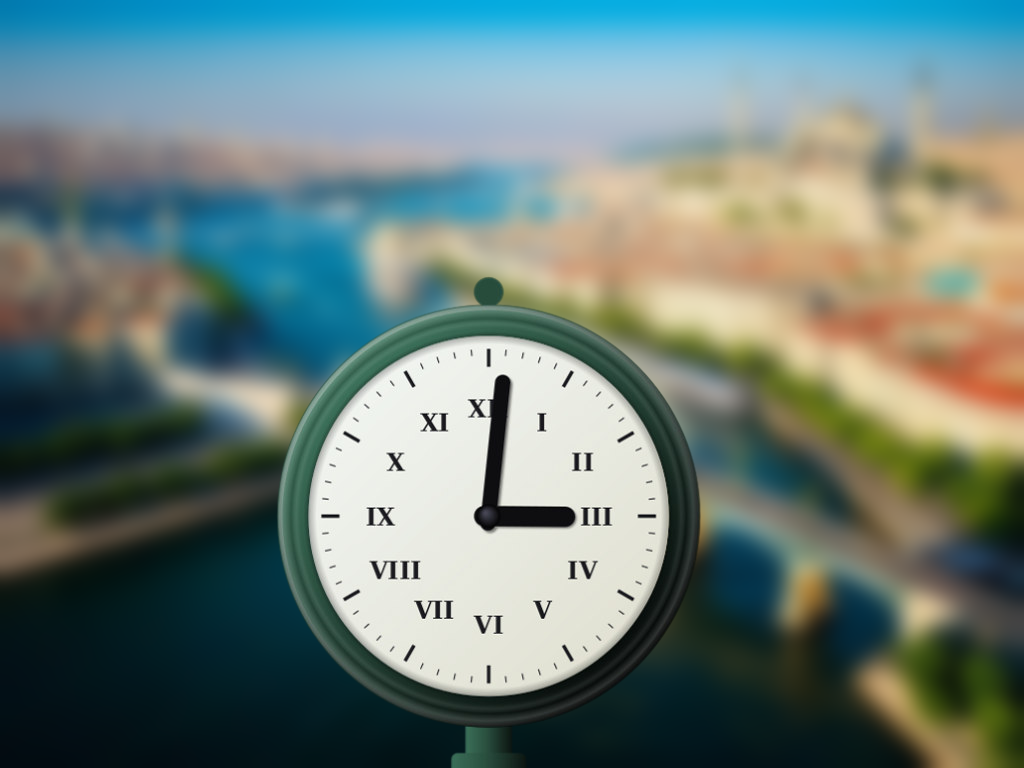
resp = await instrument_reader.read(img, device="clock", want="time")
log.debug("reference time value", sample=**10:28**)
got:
**3:01**
